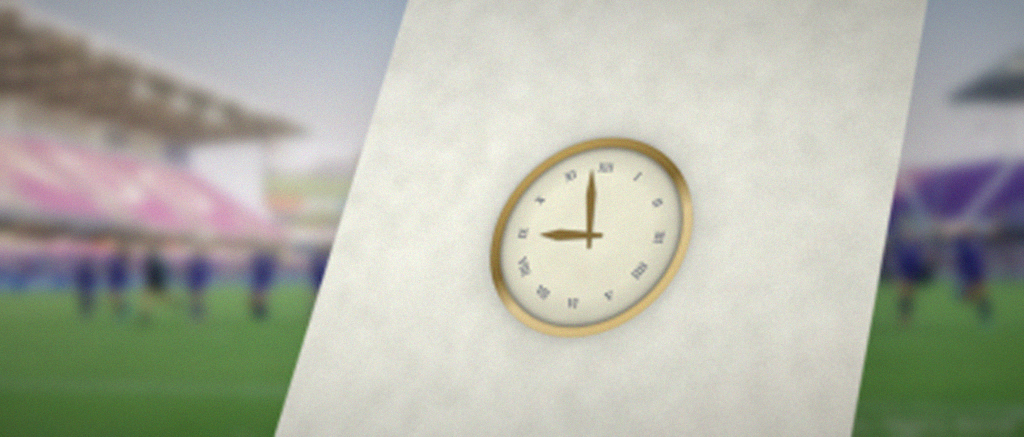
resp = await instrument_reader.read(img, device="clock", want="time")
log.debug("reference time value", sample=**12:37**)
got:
**8:58**
